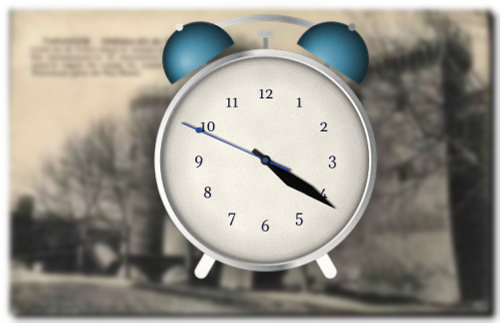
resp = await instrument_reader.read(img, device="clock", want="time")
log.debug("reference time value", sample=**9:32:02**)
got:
**4:20:49**
